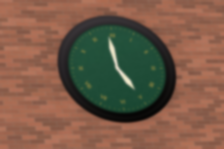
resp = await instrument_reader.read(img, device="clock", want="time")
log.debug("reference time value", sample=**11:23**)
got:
**4:59**
